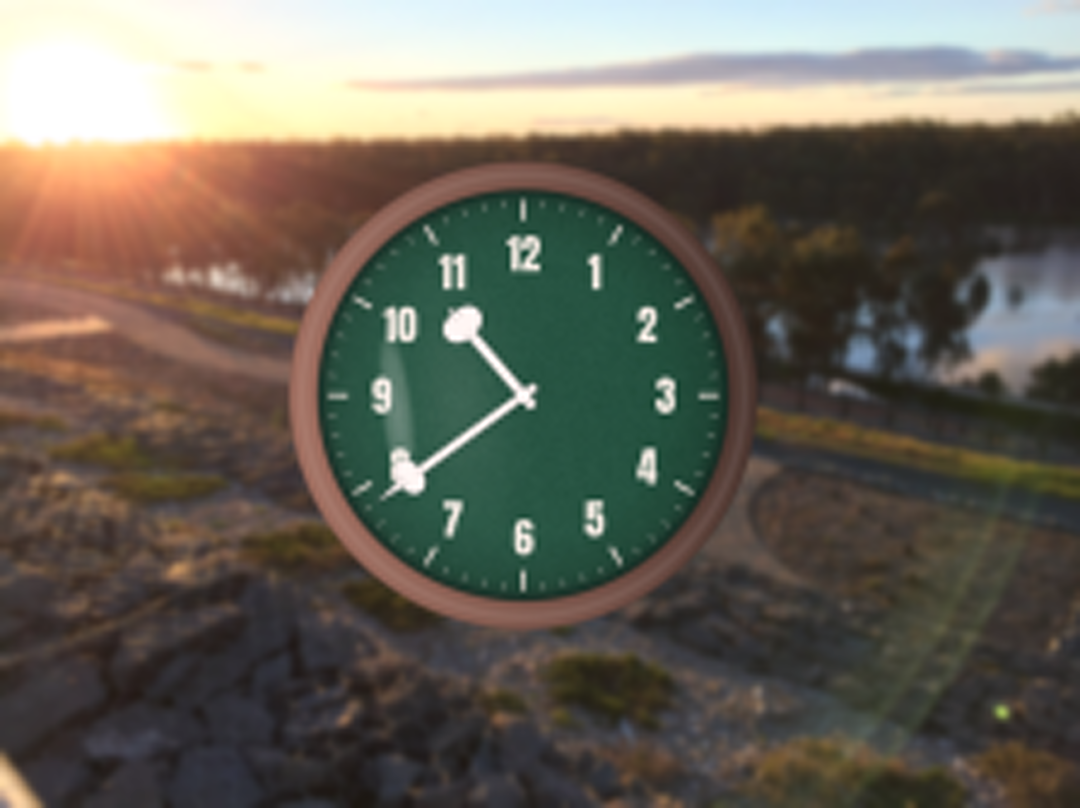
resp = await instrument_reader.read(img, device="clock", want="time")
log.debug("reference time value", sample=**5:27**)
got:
**10:39**
